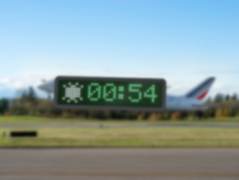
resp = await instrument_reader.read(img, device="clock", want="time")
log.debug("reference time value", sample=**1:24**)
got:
**0:54**
